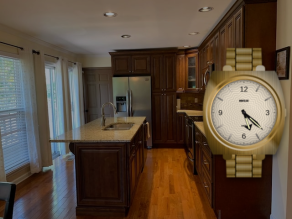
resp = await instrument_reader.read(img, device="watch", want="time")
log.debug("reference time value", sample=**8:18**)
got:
**5:22**
